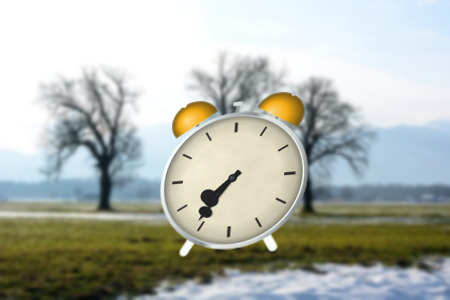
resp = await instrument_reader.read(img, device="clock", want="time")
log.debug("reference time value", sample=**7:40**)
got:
**7:36**
